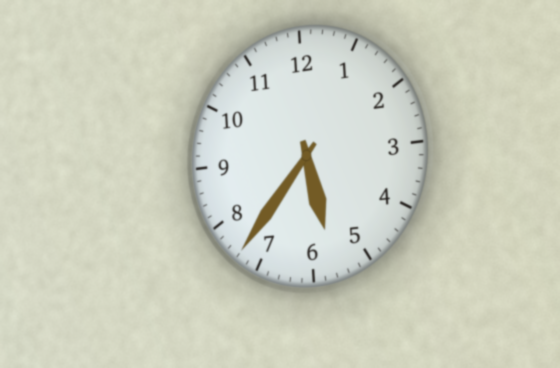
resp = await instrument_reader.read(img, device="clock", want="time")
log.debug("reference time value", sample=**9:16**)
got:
**5:37**
